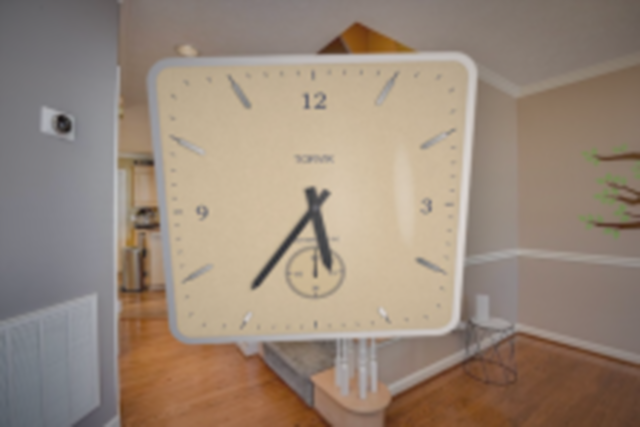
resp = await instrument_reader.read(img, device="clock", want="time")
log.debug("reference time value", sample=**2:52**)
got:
**5:36**
